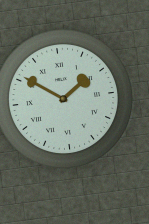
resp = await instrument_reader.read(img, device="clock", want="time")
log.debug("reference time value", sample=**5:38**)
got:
**1:51**
